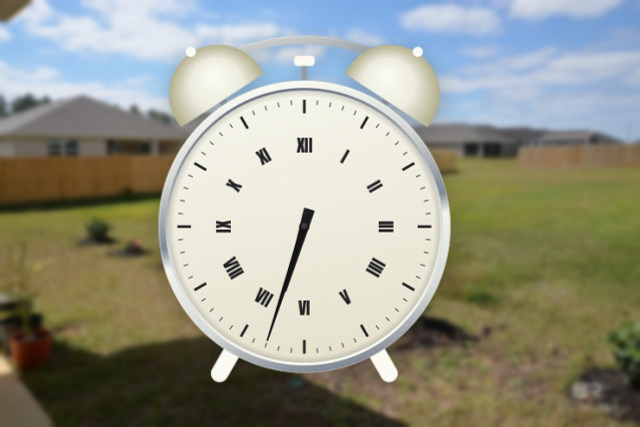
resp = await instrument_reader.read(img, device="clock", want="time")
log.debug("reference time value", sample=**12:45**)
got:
**6:33**
